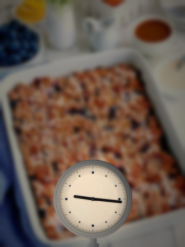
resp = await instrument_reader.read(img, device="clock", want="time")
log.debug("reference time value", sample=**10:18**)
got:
**9:16**
